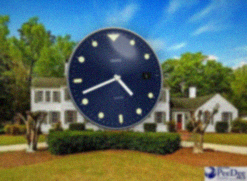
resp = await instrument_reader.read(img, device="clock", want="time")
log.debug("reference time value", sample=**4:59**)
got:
**4:42**
